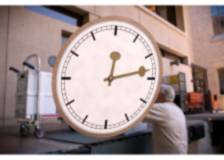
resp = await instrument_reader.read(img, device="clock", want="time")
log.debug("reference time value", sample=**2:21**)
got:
**12:13**
